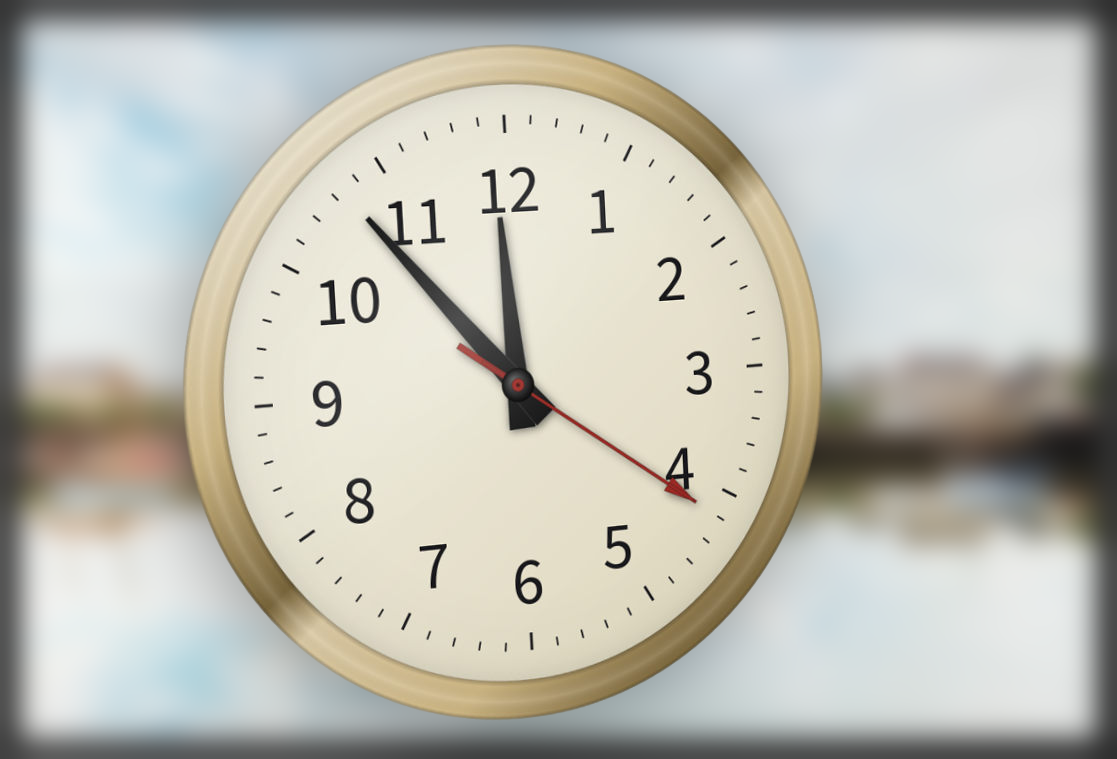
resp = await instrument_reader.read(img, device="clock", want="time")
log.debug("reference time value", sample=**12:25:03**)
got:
**11:53:21**
